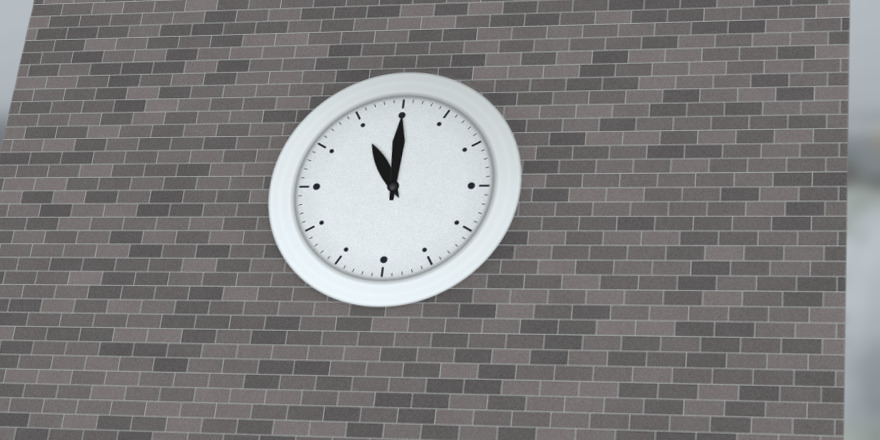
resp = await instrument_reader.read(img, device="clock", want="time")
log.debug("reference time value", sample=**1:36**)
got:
**11:00**
